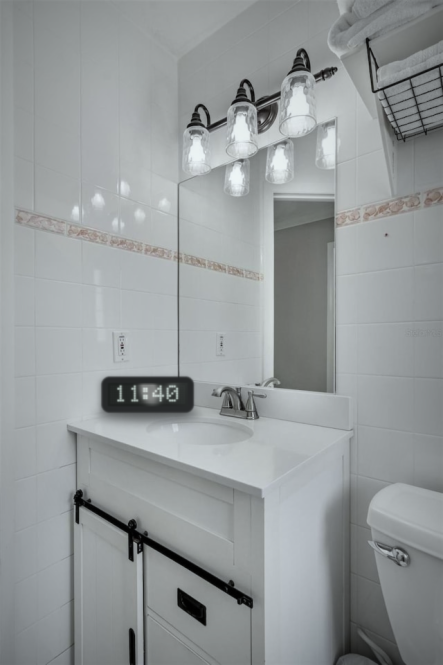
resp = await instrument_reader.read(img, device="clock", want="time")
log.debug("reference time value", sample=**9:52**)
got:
**11:40**
